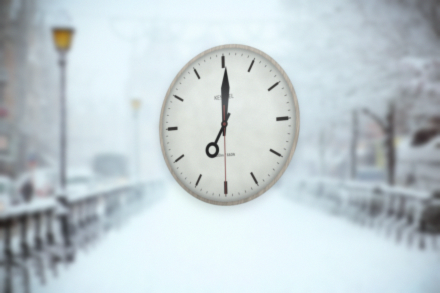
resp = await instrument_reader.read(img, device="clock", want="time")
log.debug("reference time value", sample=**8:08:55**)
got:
**7:00:30**
